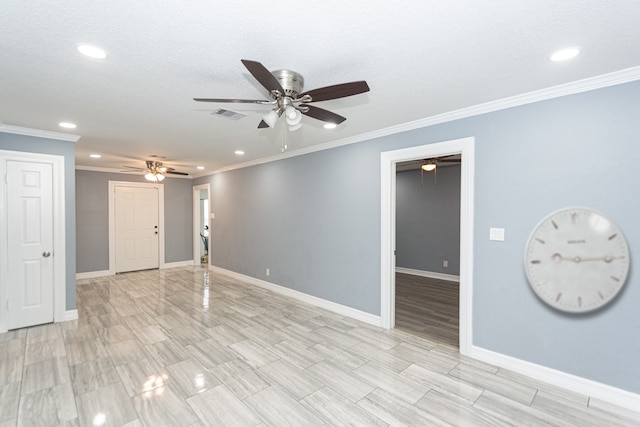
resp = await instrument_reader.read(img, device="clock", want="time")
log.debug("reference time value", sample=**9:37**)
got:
**9:15**
